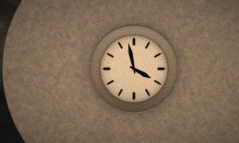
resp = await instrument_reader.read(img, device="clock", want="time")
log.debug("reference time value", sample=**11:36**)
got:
**3:58**
